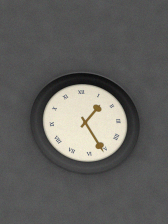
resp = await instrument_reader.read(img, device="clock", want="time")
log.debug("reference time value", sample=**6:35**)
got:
**1:26**
